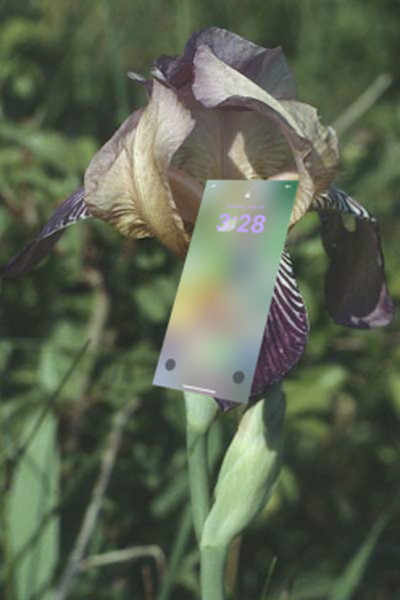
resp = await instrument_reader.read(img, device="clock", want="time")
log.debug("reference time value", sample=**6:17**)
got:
**3:28**
